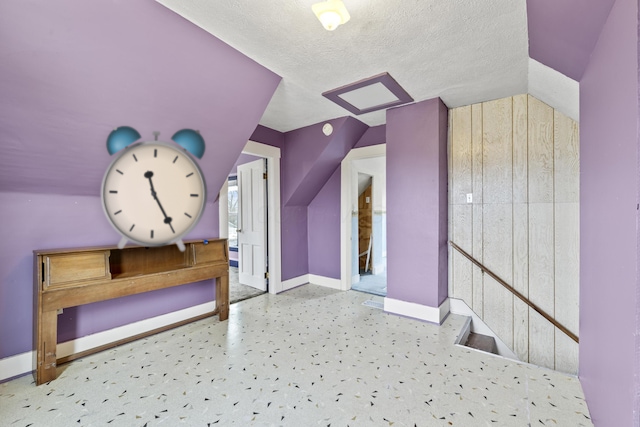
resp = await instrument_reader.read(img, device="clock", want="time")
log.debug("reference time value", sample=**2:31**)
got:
**11:25**
